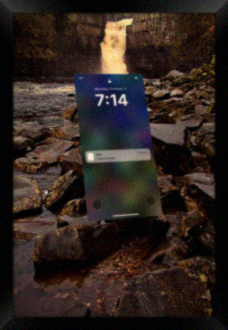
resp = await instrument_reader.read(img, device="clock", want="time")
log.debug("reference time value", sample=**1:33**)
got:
**7:14**
